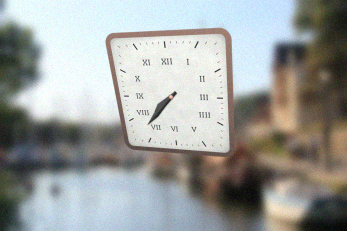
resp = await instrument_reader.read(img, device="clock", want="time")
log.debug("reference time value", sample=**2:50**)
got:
**7:37**
